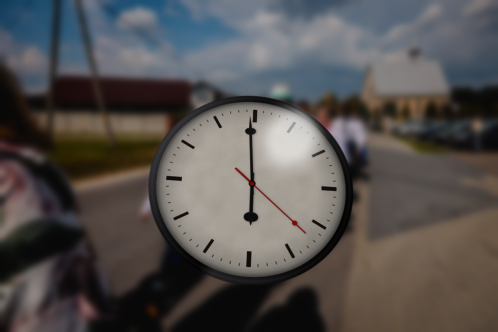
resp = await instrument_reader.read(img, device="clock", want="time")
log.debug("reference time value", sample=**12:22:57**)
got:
**5:59:22**
